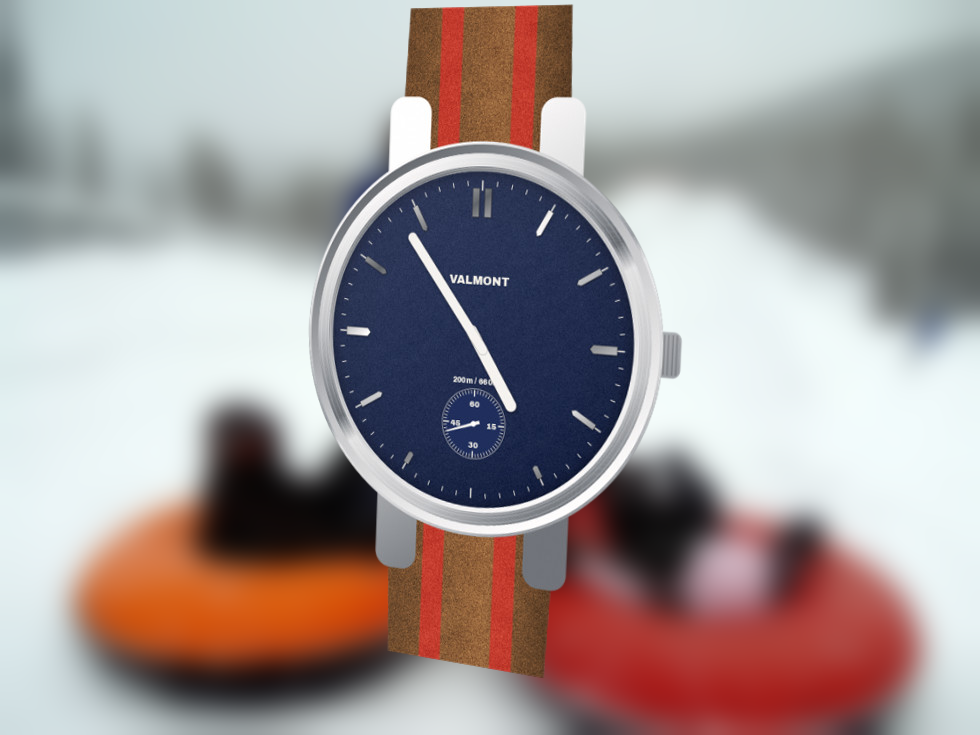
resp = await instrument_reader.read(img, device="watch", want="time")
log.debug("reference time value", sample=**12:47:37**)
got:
**4:53:42**
